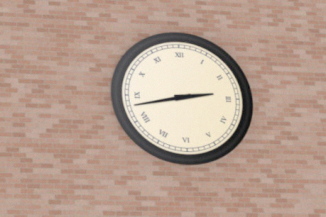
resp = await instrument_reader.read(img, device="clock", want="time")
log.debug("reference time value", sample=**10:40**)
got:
**2:43**
